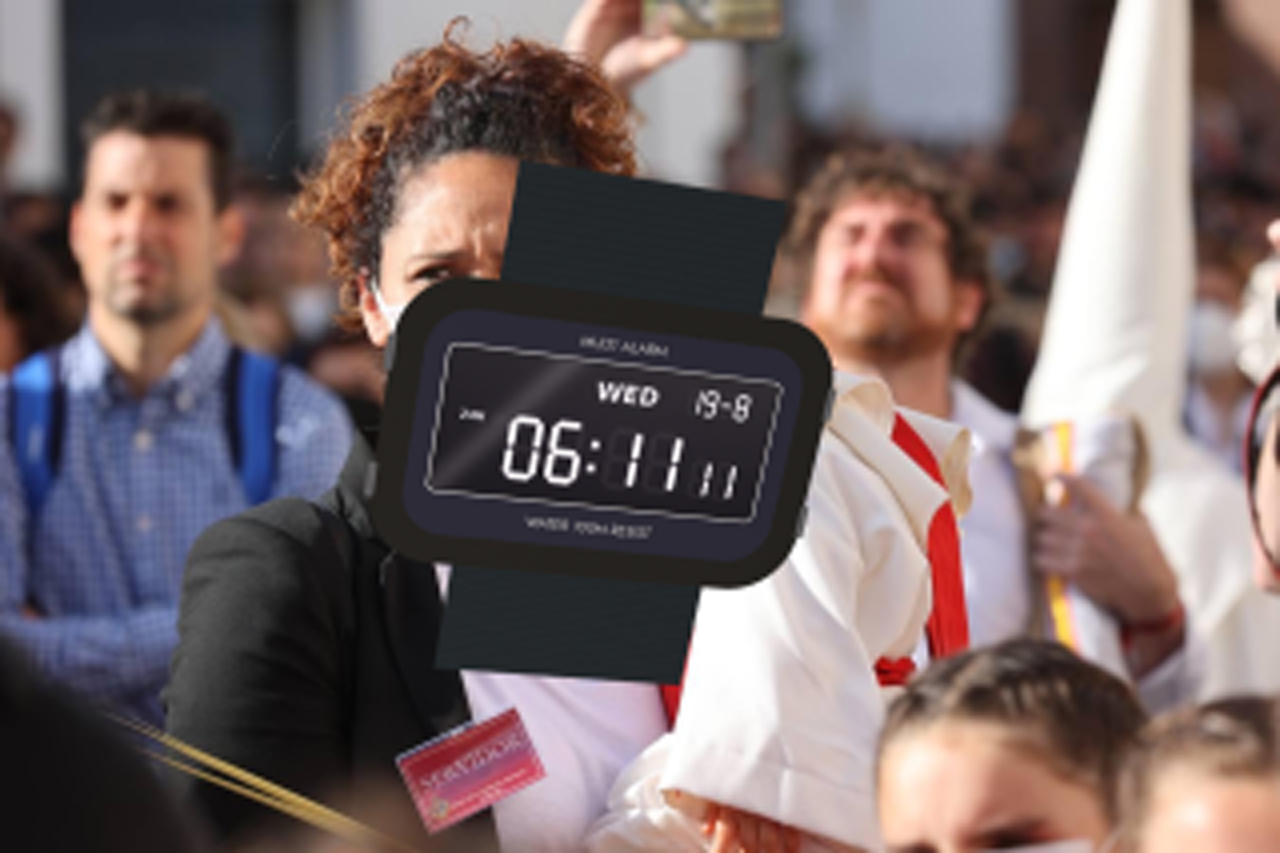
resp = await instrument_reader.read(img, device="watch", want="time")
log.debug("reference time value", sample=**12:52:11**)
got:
**6:11:11**
